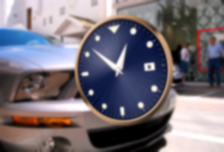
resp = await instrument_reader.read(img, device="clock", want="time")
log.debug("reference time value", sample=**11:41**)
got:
**12:52**
